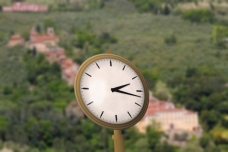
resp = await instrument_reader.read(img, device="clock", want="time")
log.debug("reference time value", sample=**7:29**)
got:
**2:17**
